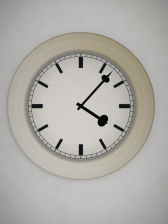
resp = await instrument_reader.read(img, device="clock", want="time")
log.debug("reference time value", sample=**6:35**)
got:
**4:07**
